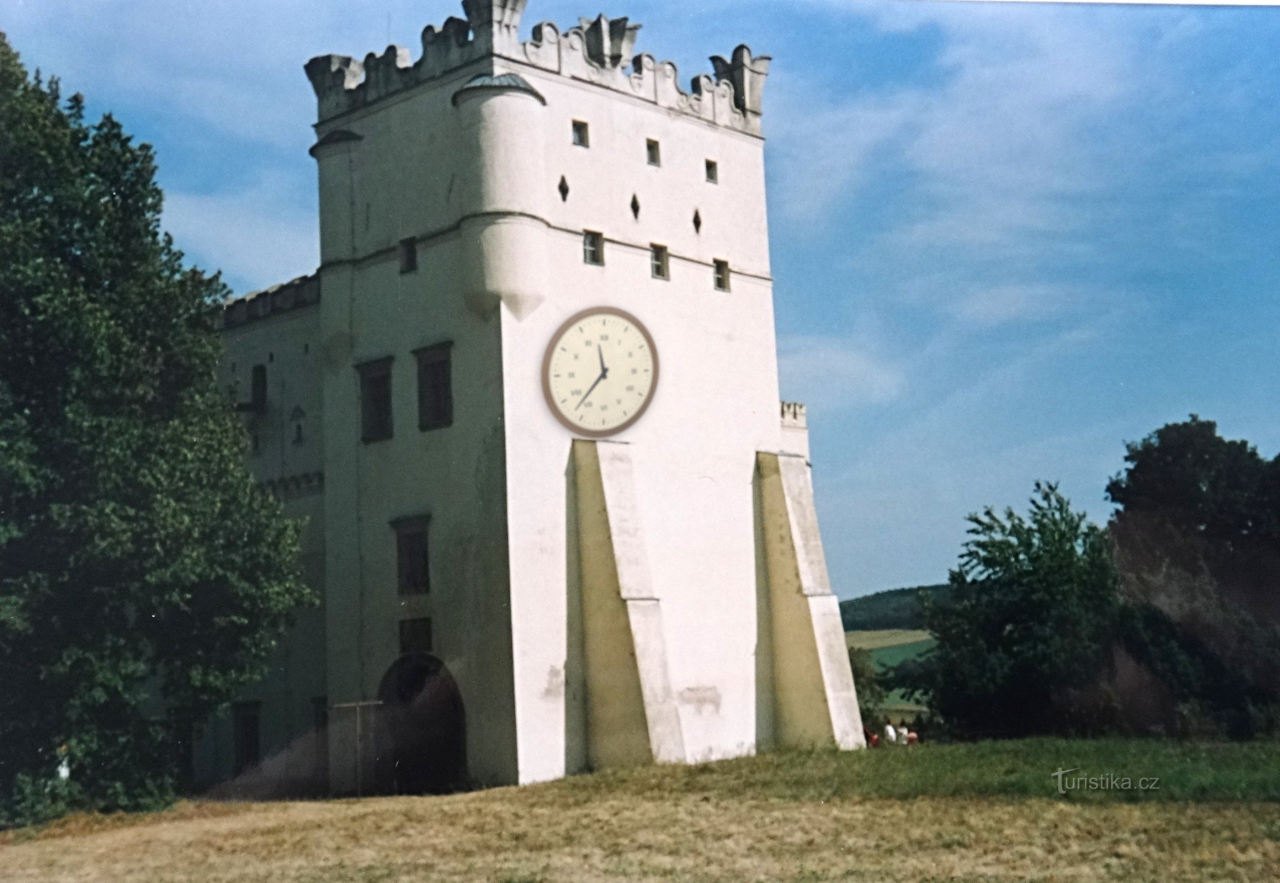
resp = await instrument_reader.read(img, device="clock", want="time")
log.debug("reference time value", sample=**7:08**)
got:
**11:37**
